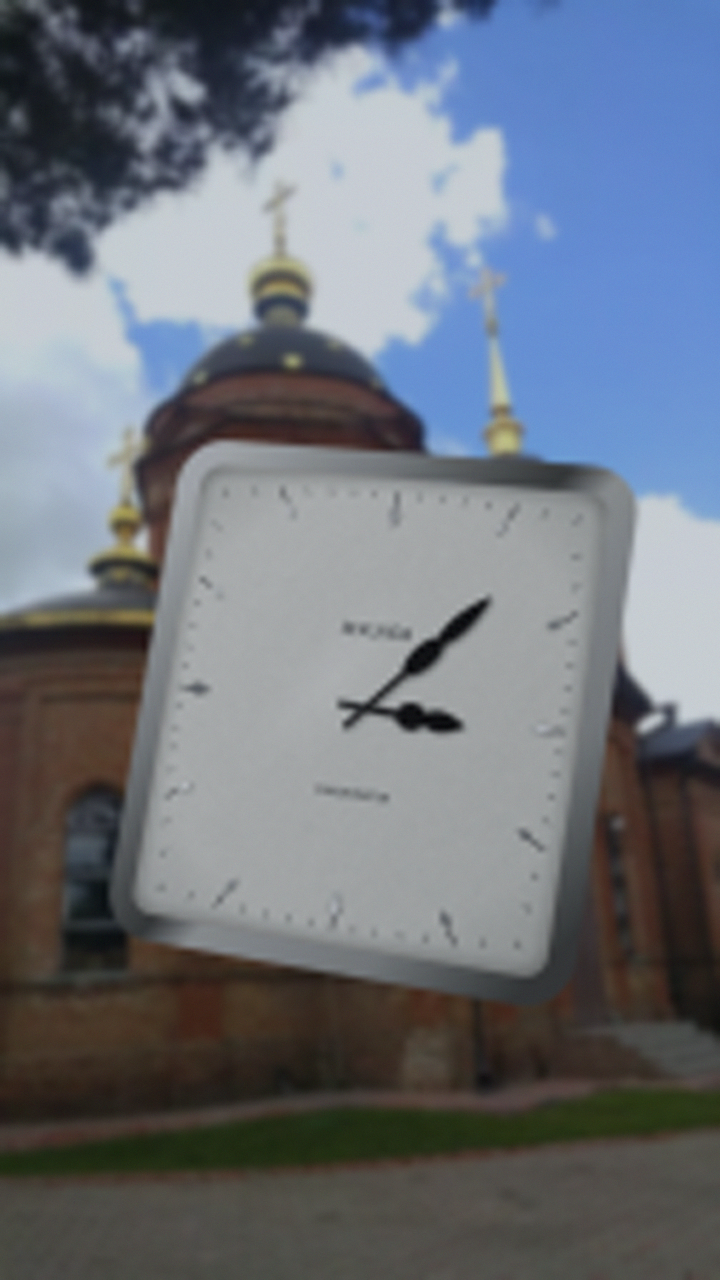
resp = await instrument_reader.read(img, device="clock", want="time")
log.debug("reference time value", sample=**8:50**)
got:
**3:07**
